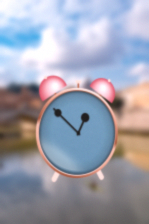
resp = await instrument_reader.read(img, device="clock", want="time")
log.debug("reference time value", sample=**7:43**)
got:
**12:52**
